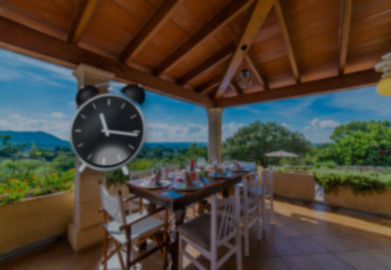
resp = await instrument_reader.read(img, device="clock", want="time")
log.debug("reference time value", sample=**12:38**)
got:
**11:16**
